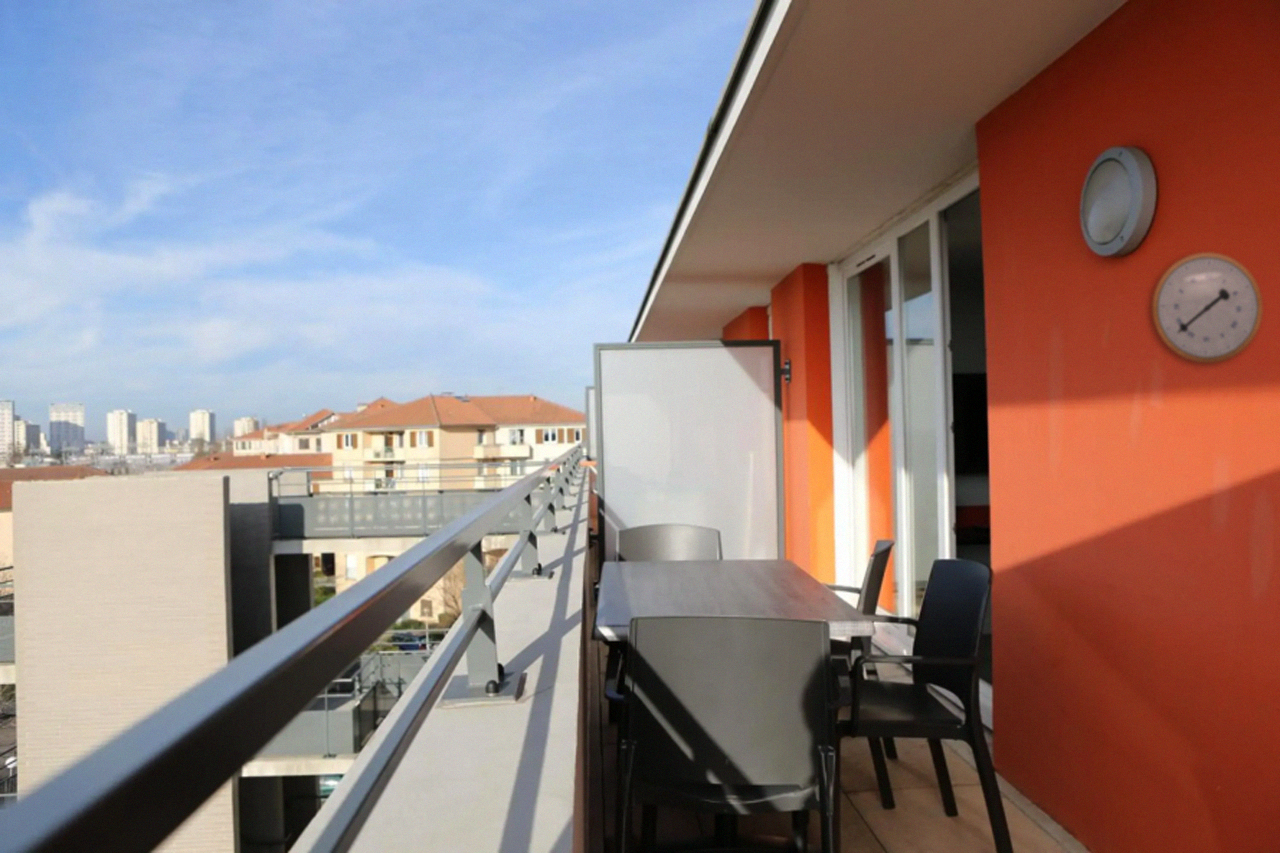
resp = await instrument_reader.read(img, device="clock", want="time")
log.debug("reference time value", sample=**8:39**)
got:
**1:38**
